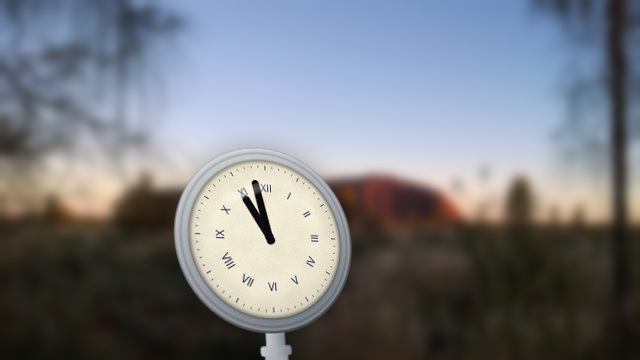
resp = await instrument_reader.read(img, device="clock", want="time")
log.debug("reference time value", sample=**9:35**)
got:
**10:58**
